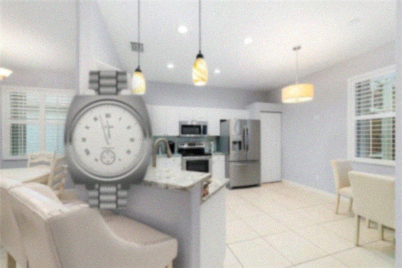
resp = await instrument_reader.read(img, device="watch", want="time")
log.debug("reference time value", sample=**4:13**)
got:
**11:57**
